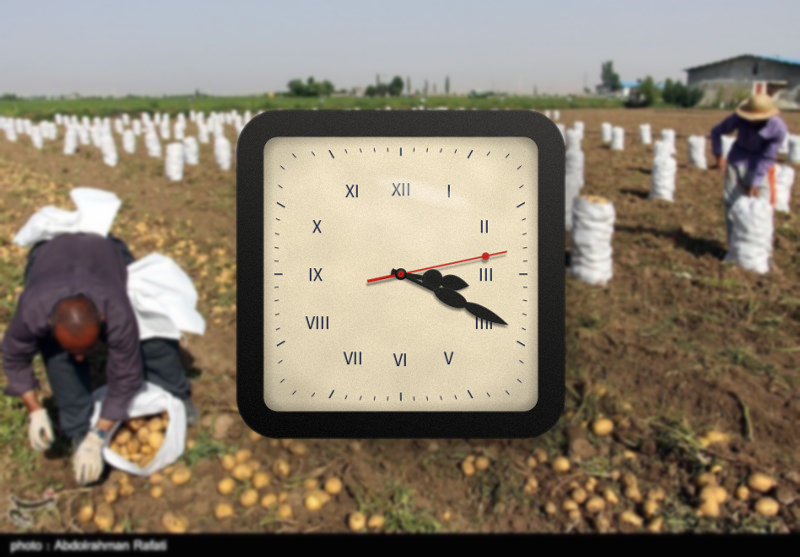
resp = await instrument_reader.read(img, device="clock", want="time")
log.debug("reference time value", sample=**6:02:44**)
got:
**3:19:13**
